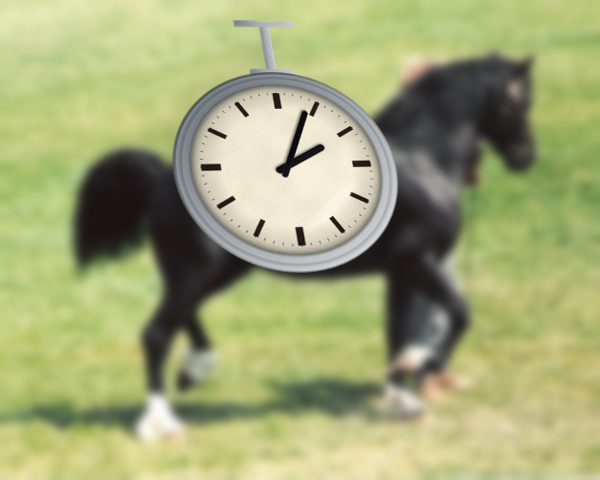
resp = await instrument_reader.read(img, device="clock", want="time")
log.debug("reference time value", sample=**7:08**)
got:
**2:04**
